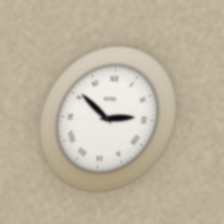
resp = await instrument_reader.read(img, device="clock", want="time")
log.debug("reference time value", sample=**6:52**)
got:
**2:51**
